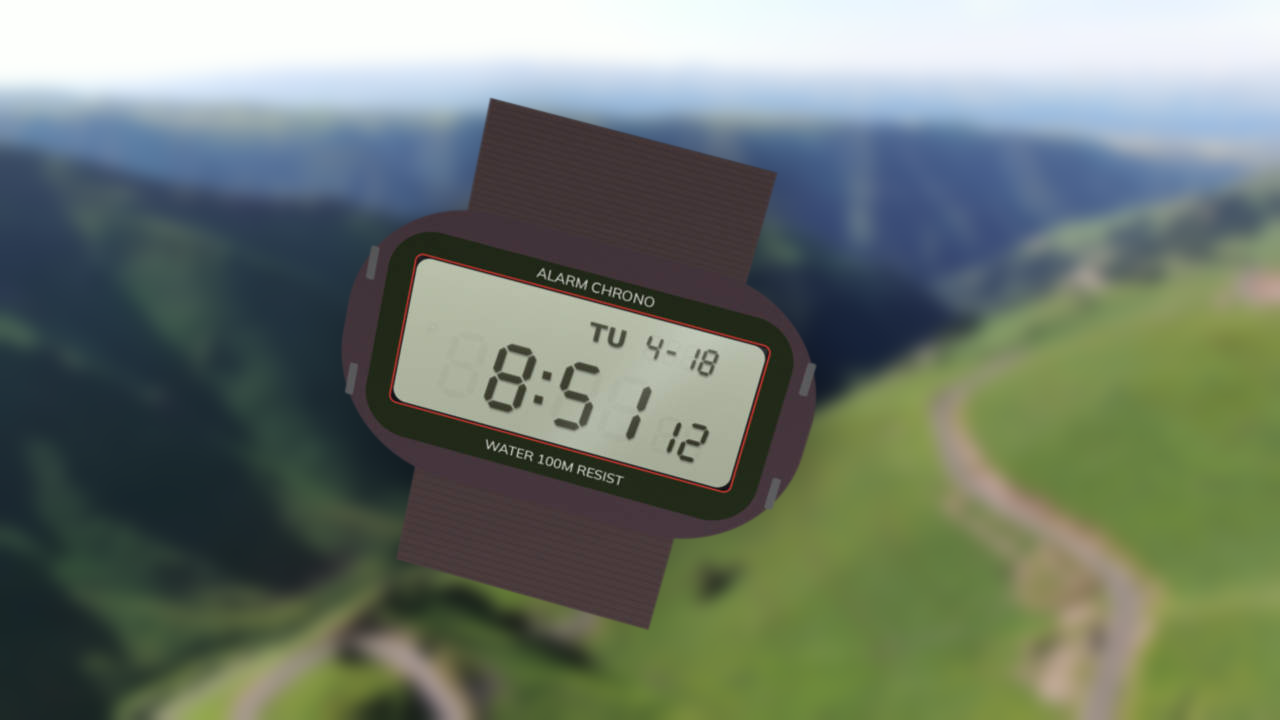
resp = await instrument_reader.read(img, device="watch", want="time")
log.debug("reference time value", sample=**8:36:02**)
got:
**8:51:12**
